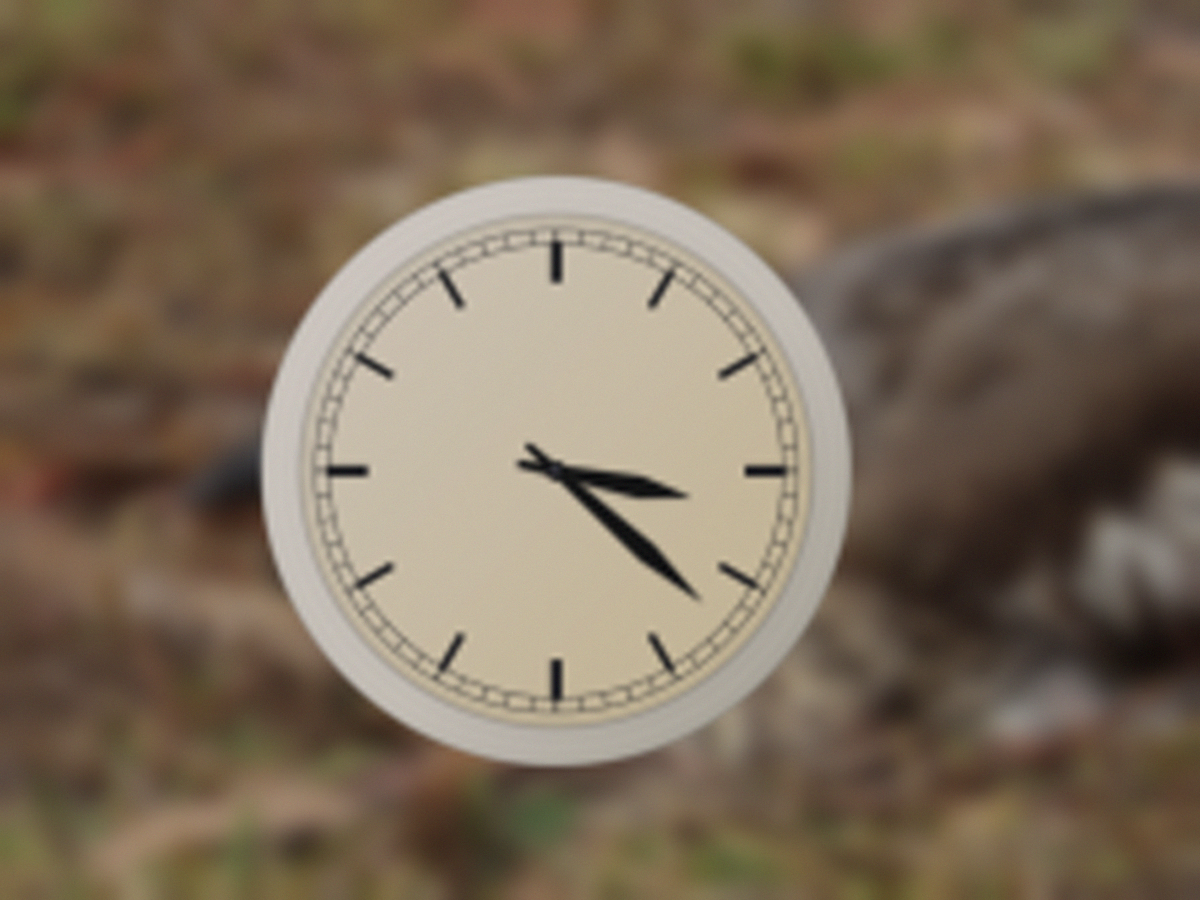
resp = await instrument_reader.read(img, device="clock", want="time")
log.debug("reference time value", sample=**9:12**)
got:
**3:22**
